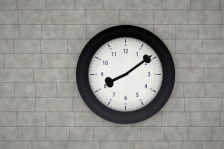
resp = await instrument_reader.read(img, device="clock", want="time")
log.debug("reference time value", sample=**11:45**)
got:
**8:09**
